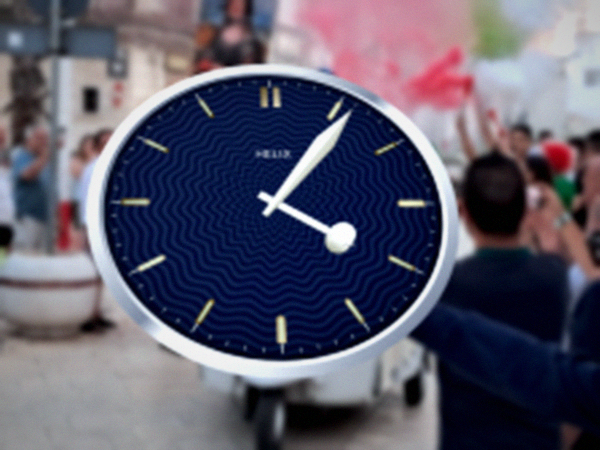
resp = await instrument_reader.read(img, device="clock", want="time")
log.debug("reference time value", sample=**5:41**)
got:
**4:06**
